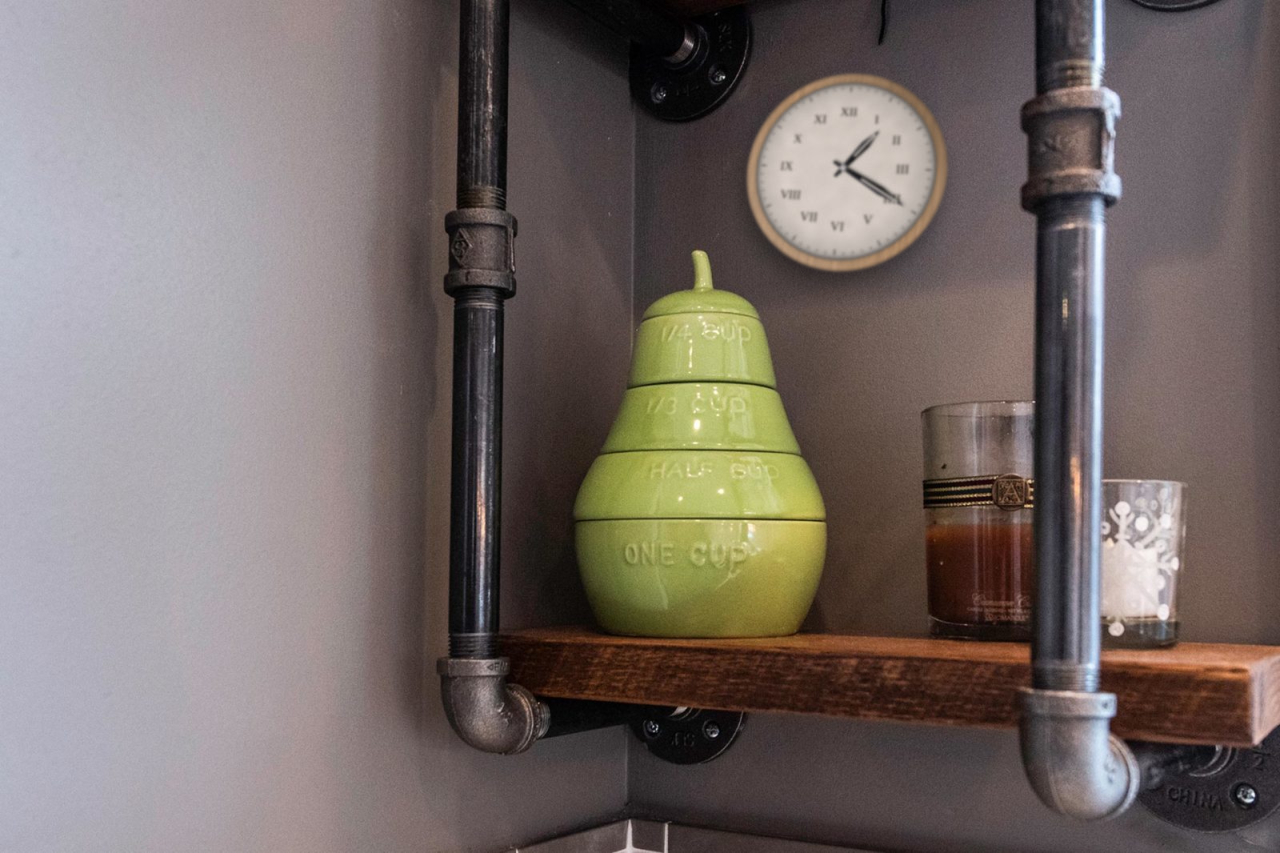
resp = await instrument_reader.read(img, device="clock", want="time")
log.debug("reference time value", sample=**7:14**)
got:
**1:20**
